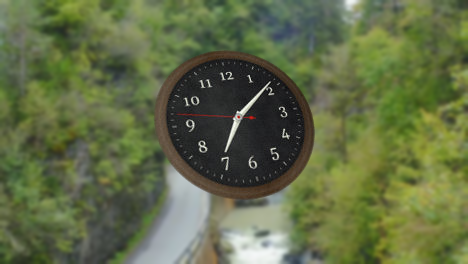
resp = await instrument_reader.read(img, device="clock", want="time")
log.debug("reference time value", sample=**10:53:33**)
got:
**7:08:47**
